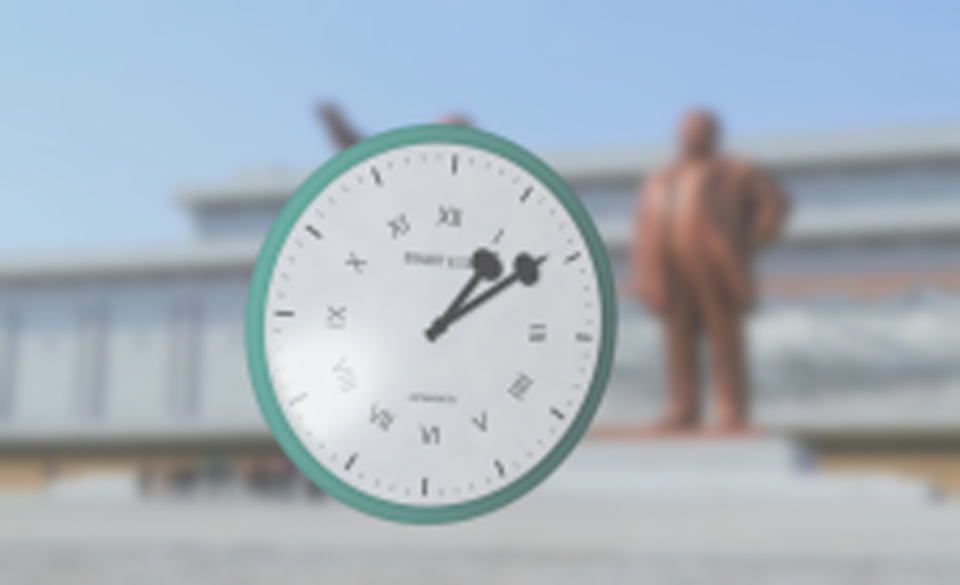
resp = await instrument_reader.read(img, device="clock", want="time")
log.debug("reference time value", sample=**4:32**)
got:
**1:09**
